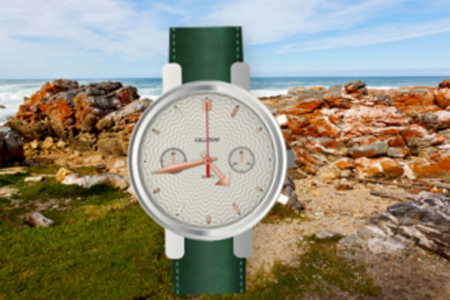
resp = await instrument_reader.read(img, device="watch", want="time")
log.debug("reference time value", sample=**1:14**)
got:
**4:43**
